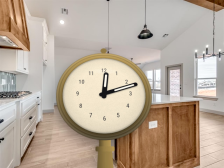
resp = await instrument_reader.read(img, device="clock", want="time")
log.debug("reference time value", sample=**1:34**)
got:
**12:12**
